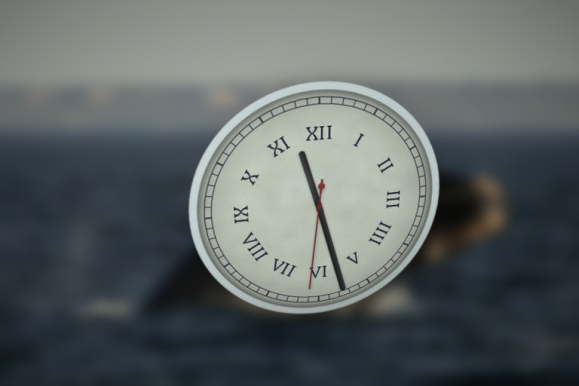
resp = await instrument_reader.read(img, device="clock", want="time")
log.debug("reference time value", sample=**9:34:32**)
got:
**11:27:31**
